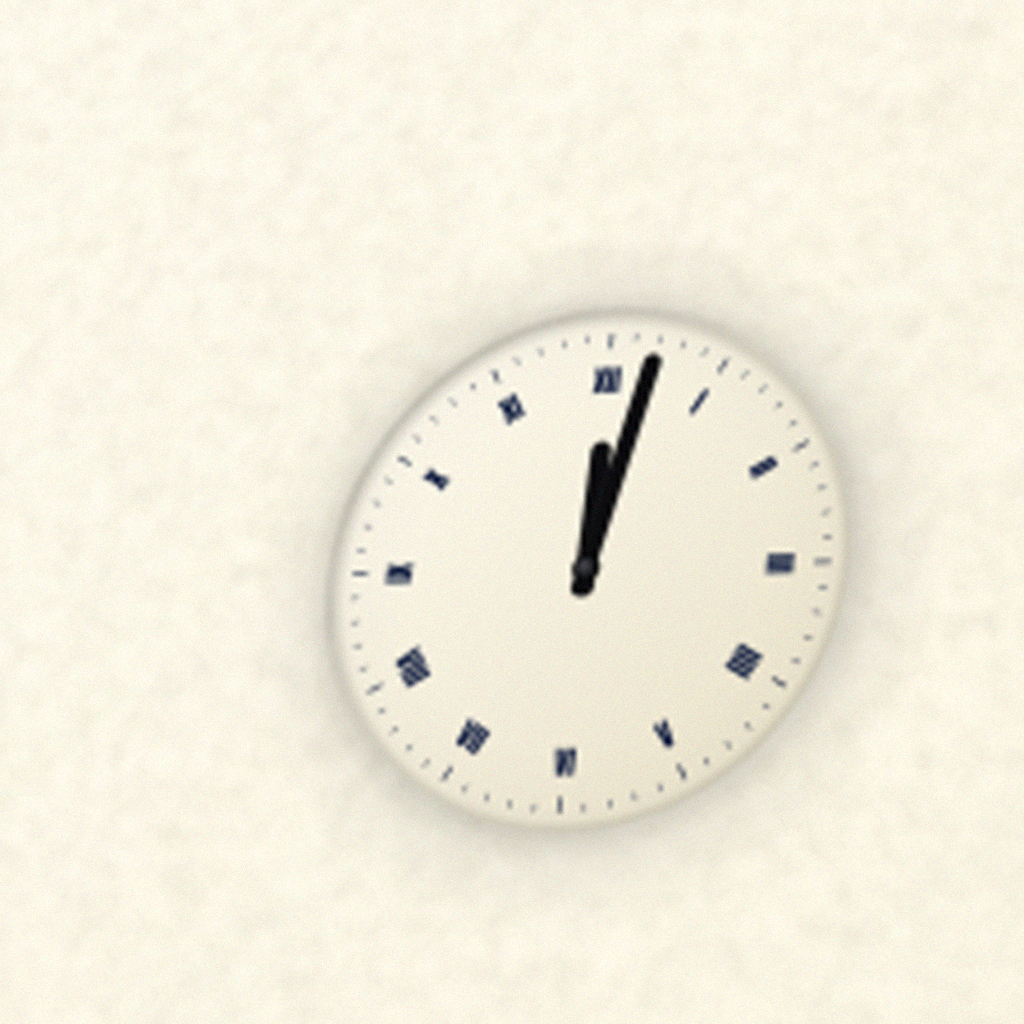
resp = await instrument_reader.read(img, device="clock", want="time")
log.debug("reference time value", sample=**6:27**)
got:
**12:02**
